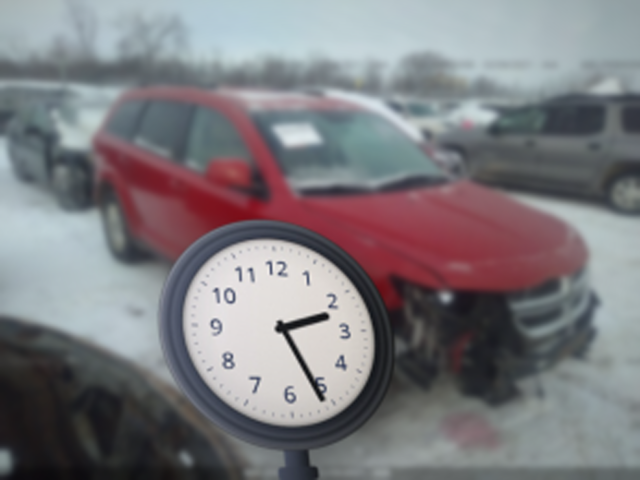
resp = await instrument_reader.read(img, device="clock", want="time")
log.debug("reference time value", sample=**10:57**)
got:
**2:26**
